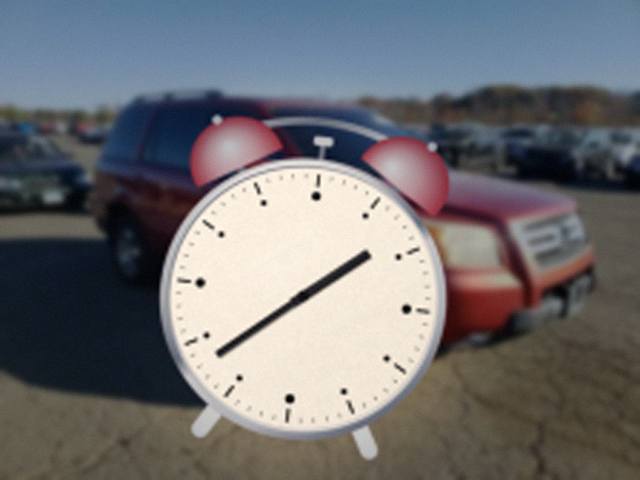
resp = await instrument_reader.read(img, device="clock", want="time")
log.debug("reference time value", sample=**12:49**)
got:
**1:38**
